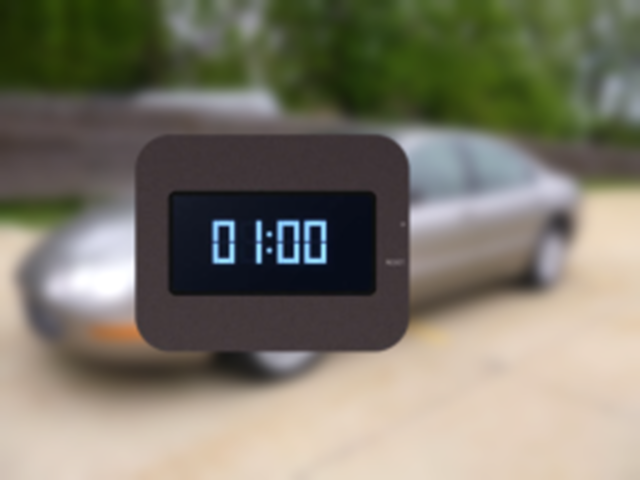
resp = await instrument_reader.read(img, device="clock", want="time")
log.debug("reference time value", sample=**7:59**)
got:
**1:00**
